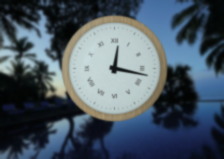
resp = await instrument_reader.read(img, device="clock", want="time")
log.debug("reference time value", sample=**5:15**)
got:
**12:17**
